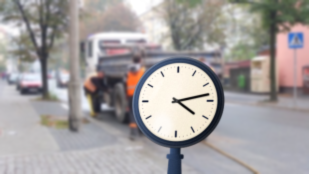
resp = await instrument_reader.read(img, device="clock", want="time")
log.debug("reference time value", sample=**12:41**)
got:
**4:13**
